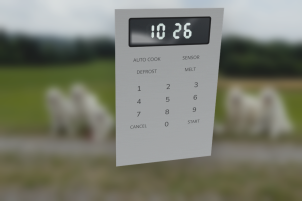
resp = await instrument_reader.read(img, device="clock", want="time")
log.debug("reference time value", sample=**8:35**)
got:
**10:26**
